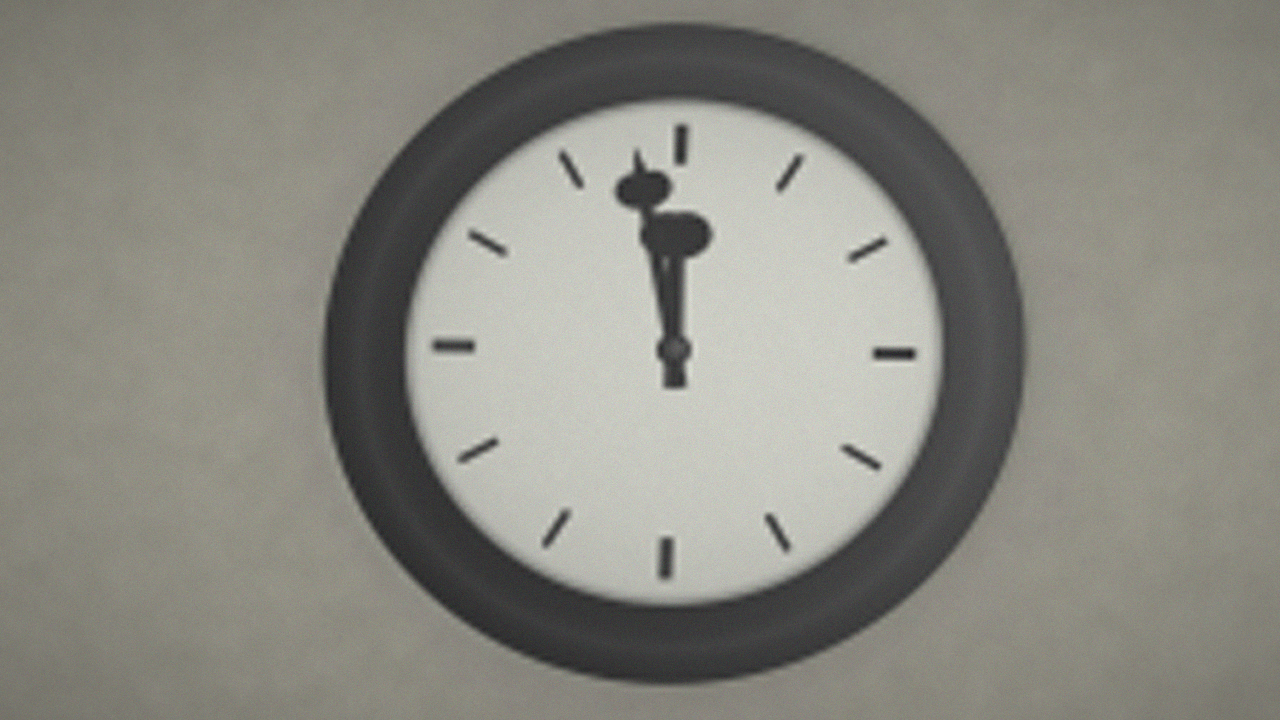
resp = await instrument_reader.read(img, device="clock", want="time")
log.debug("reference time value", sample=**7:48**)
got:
**11:58**
